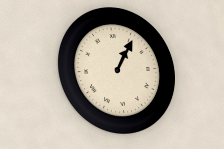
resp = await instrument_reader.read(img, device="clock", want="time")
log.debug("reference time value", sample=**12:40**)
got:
**1:06**
